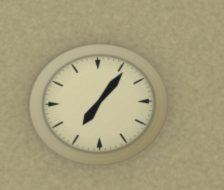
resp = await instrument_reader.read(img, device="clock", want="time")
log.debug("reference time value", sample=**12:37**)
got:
**7:06**
